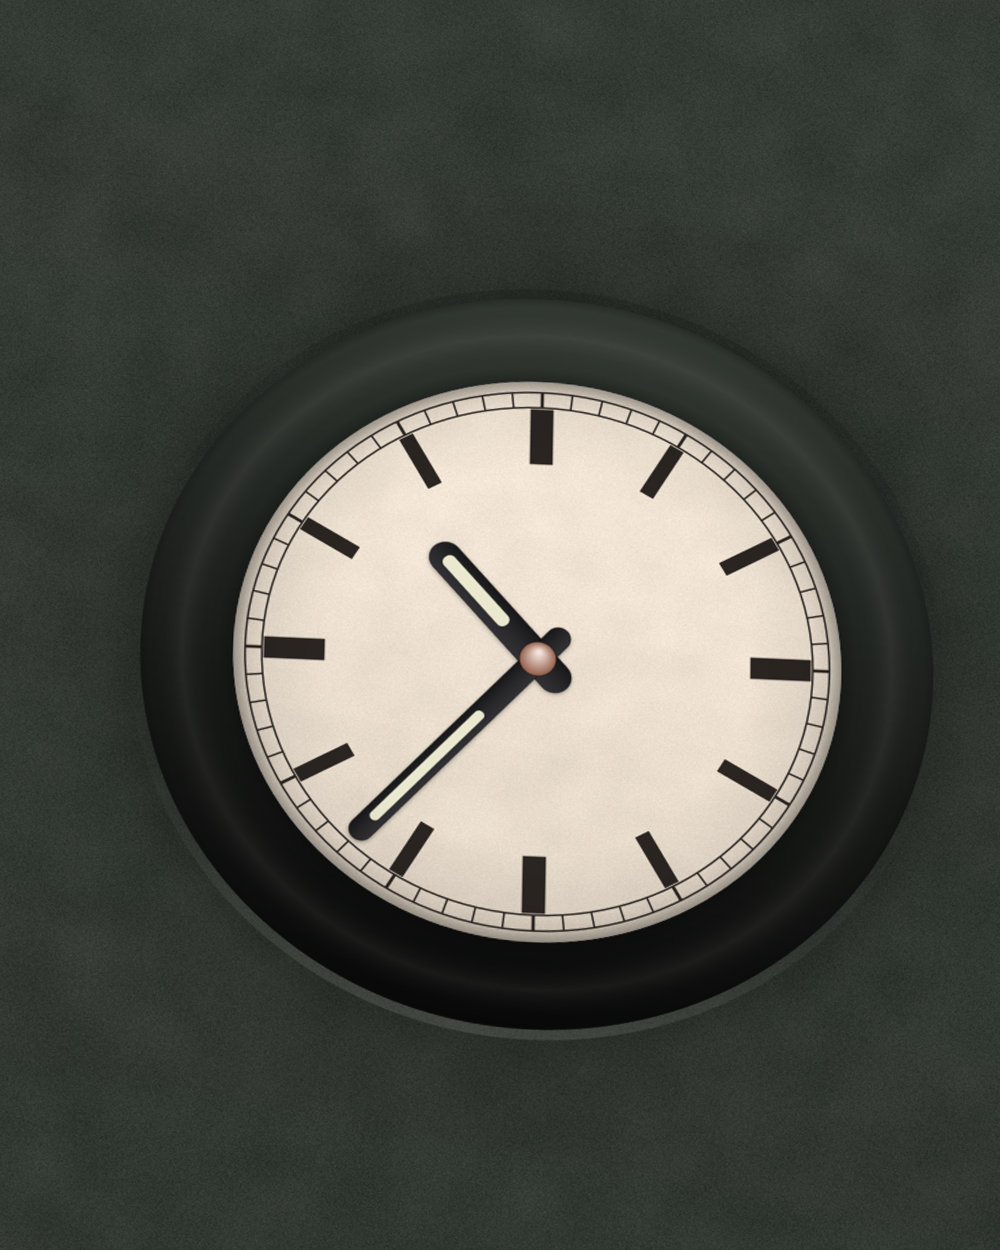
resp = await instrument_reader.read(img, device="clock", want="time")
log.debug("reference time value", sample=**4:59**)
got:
**10:37**
